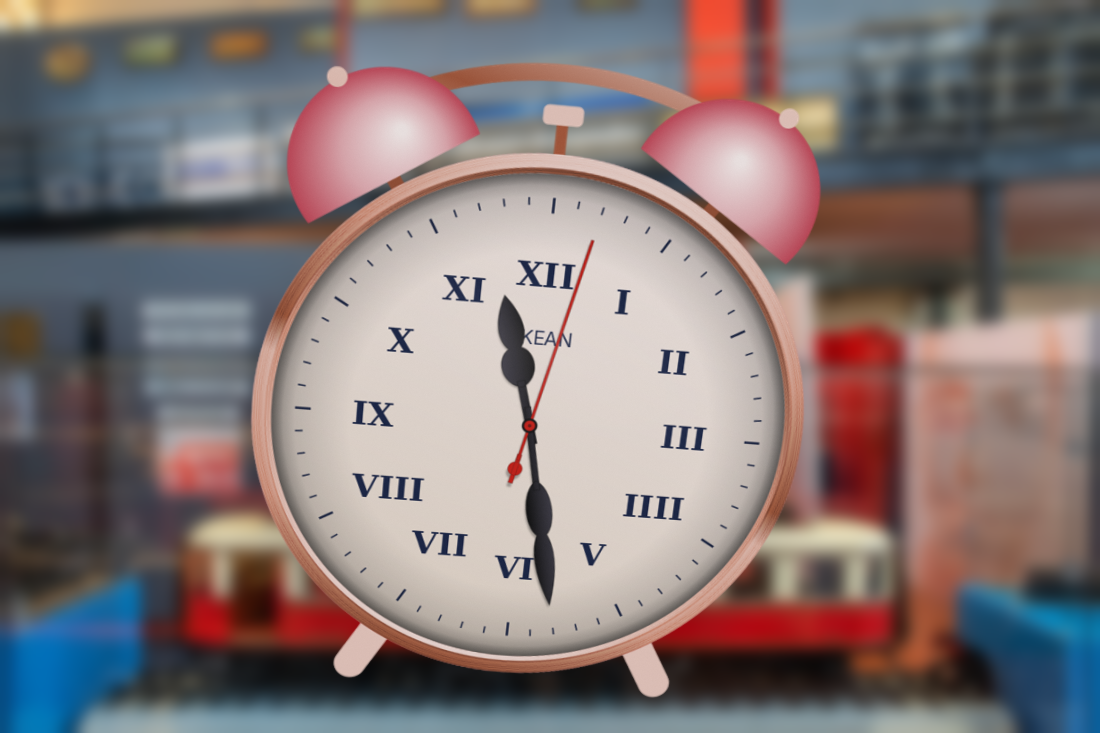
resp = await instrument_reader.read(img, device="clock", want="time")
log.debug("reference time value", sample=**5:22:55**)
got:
**11:28:02**
